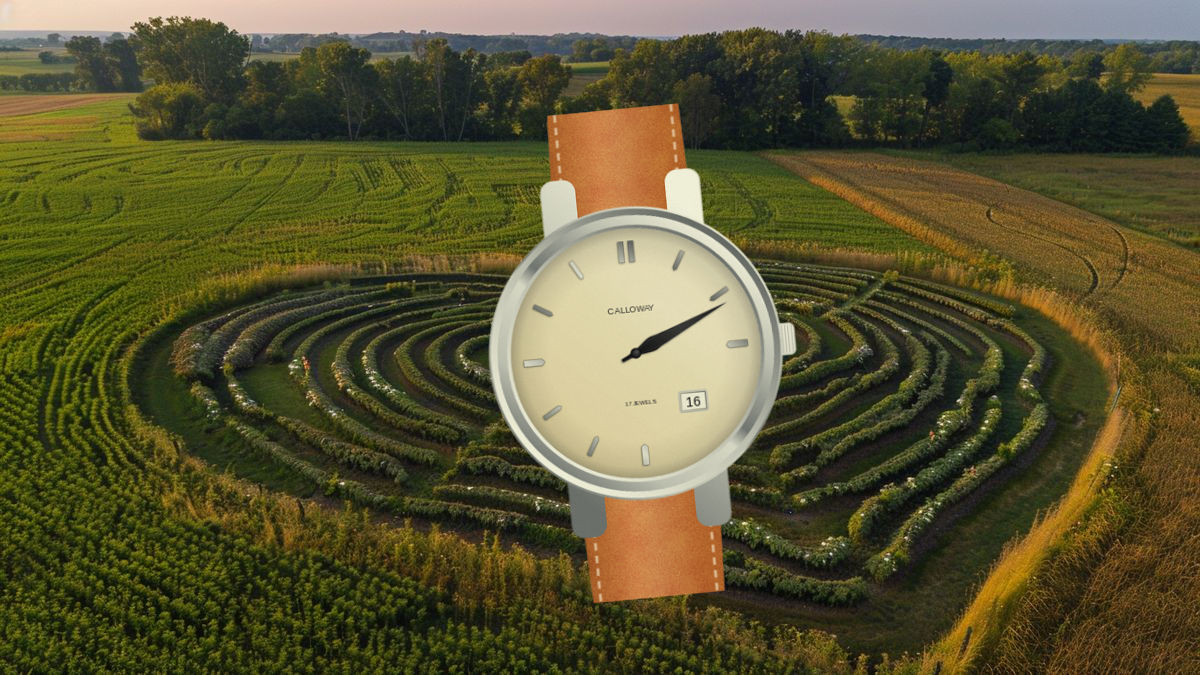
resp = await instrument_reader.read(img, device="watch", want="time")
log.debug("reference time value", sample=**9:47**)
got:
**2:11**
